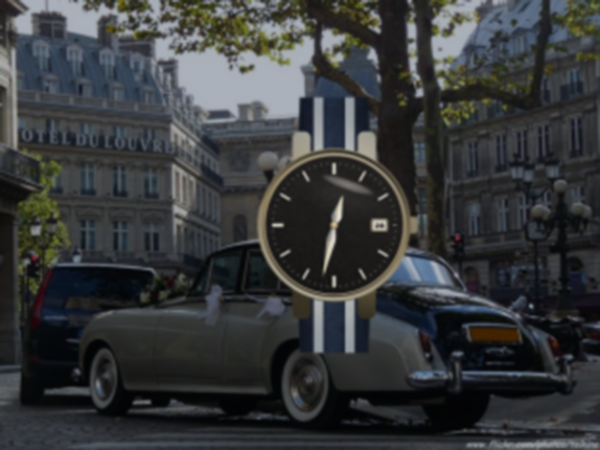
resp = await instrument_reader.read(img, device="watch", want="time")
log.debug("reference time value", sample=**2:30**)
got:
**12:32**
